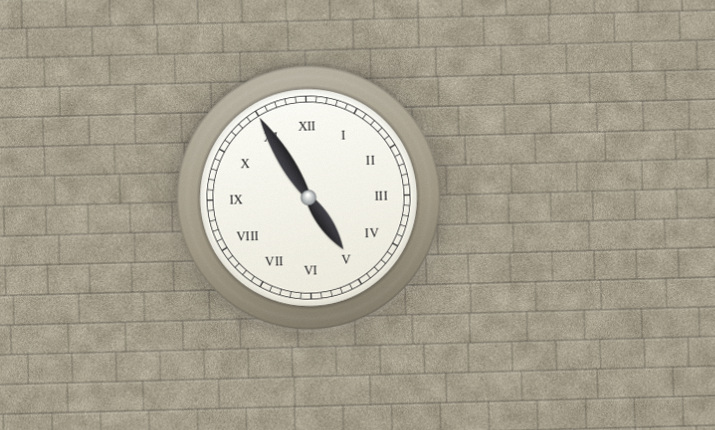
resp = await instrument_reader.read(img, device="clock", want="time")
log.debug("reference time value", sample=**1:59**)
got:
**4:55**
